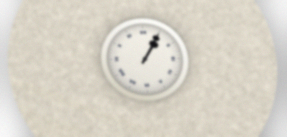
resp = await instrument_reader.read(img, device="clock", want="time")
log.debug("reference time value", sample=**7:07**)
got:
**1:05**
